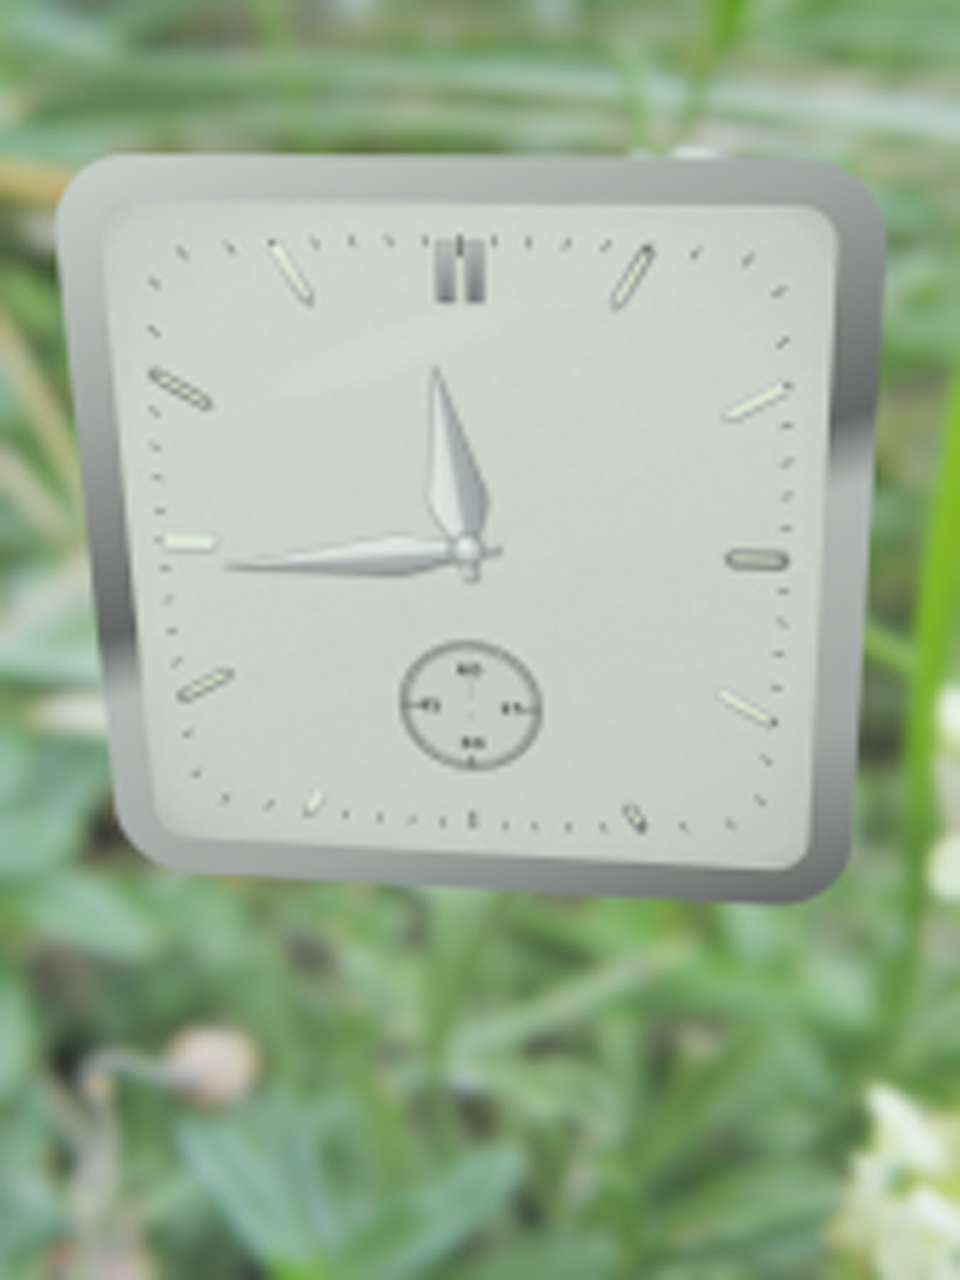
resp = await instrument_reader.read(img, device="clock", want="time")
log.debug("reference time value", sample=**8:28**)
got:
**11:44**
